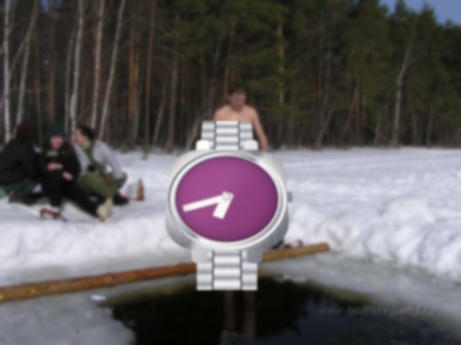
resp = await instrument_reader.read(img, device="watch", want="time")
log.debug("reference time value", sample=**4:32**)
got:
**6:42**
